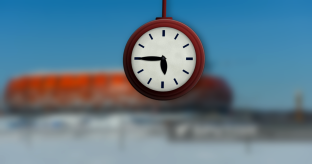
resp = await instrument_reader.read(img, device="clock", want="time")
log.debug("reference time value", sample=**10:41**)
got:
**5:45**
